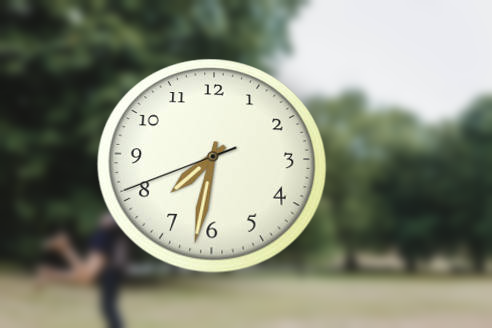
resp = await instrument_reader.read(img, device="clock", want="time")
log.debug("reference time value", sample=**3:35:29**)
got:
**7:31:41**
